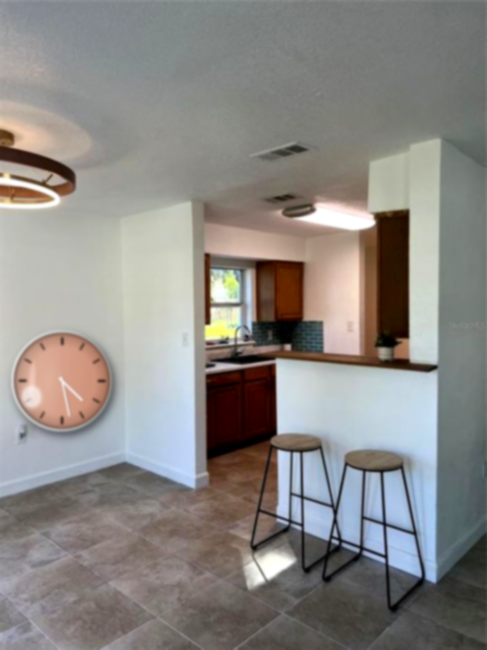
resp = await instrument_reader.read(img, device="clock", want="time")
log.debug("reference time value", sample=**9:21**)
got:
**4:28**
